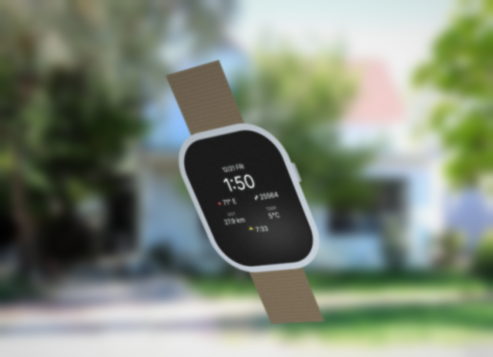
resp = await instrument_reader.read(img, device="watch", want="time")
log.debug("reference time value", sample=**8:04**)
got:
**1:50**
